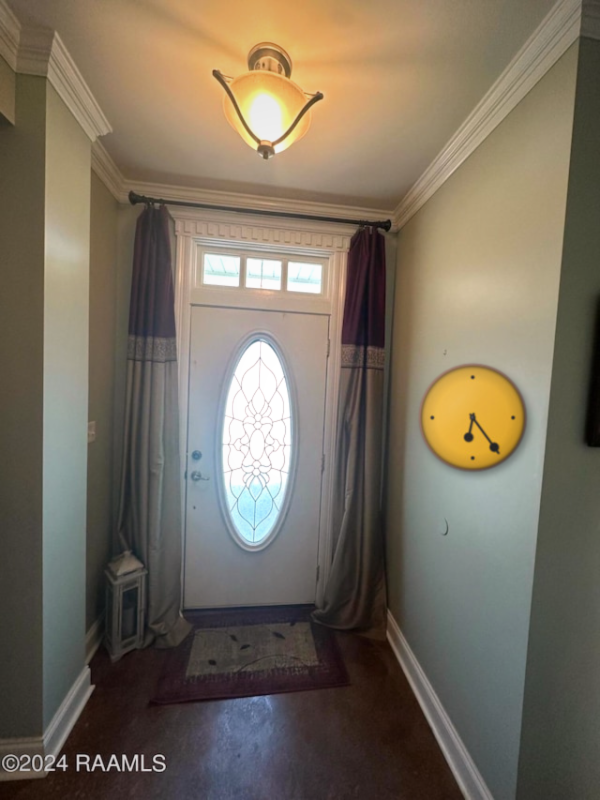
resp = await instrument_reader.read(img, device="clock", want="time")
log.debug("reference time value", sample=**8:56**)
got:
**6:24**
